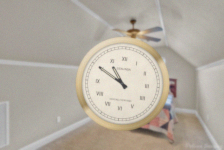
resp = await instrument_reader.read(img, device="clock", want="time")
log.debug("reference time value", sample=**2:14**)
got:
**10:50**
